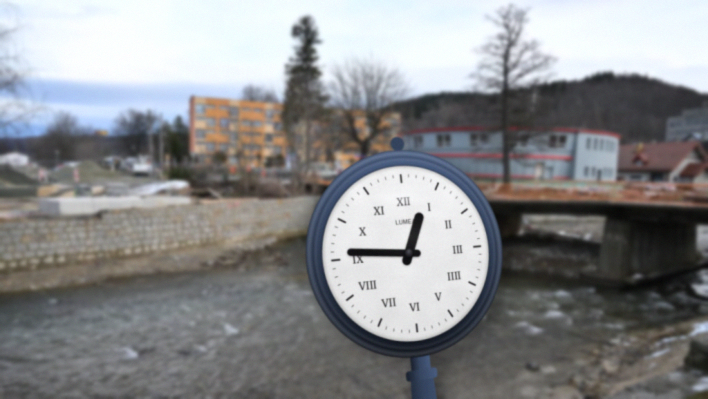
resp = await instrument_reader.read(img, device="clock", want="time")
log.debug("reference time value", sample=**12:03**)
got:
**12:46**
